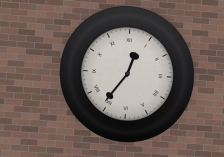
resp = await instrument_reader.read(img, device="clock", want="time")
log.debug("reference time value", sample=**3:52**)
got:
**12:36**
